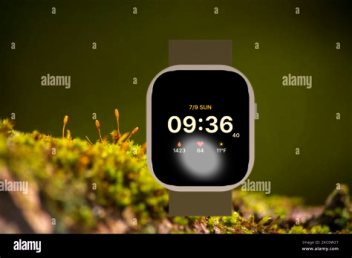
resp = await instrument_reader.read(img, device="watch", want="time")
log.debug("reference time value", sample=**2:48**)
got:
**9:36**
